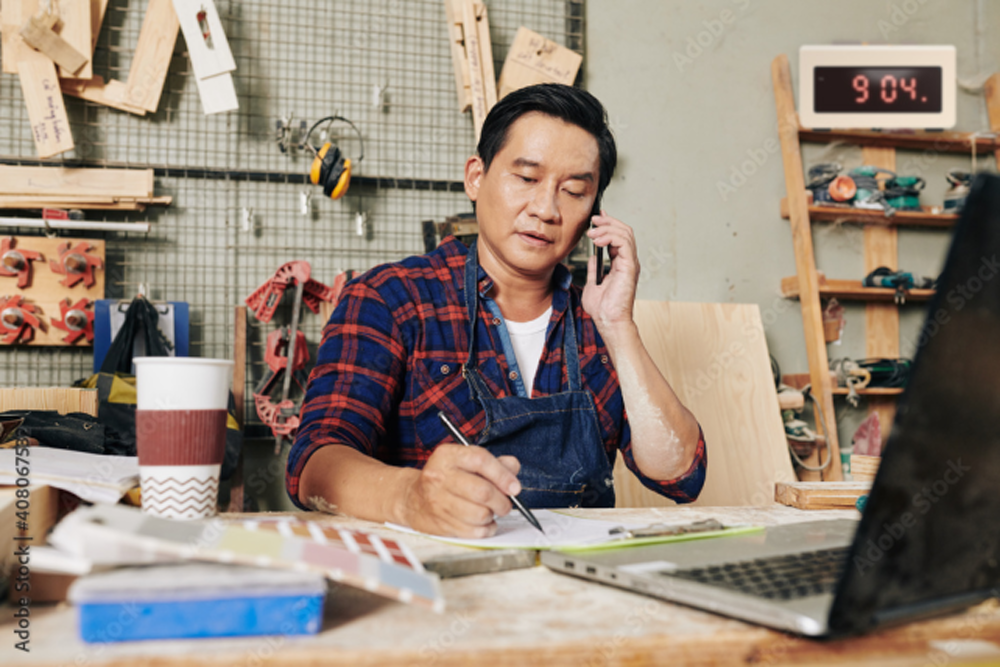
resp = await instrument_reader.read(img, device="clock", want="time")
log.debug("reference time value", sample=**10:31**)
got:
**9:04**
